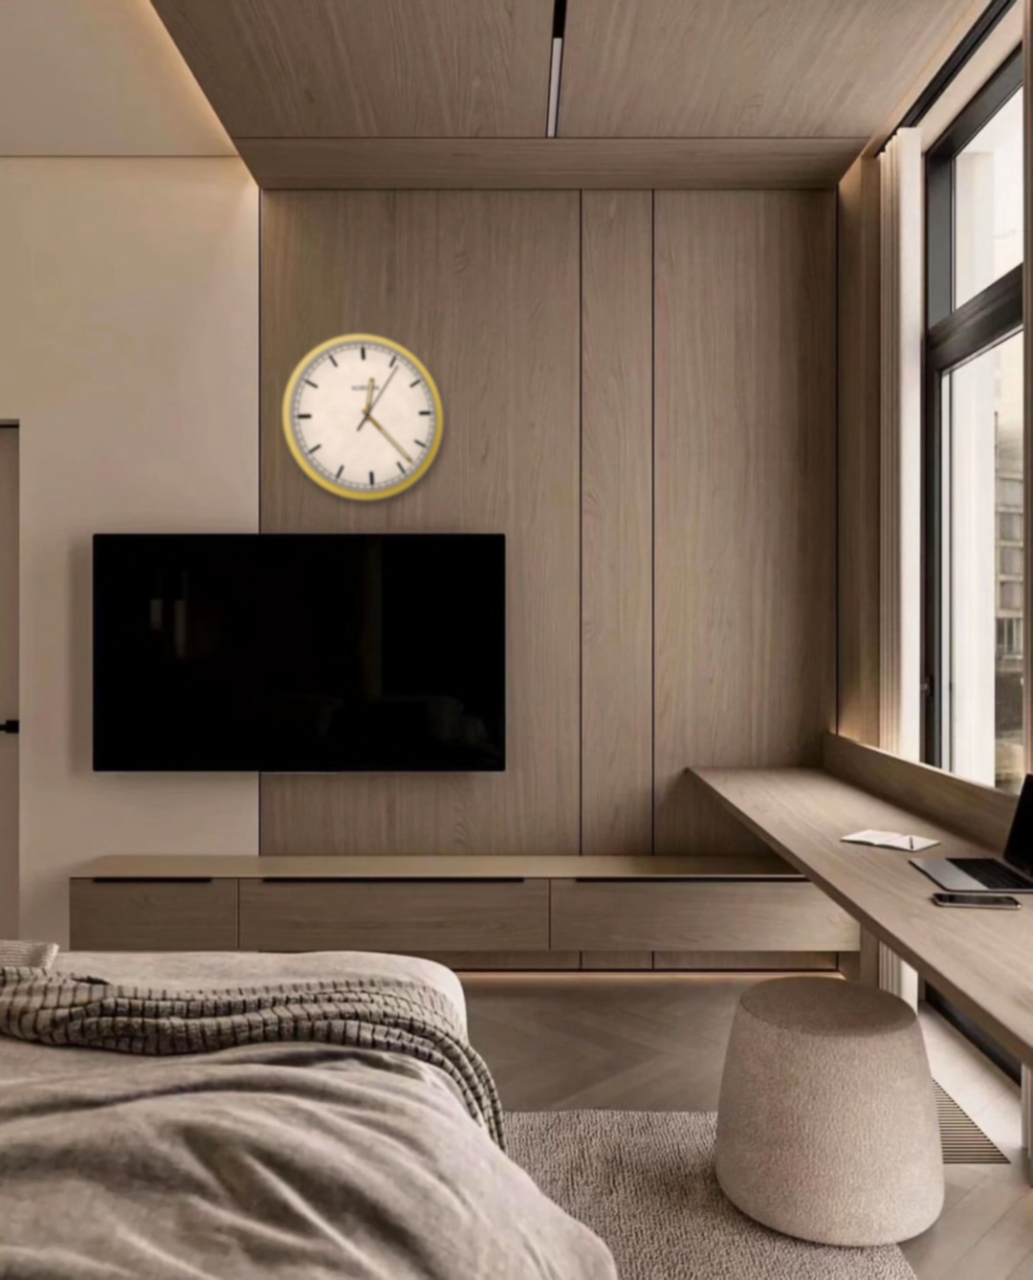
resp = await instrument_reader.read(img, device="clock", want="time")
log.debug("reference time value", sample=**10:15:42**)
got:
**12:23:06**
